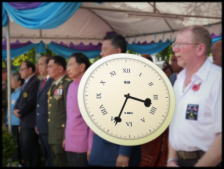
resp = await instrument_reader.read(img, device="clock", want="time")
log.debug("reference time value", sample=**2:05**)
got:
**3:34**
